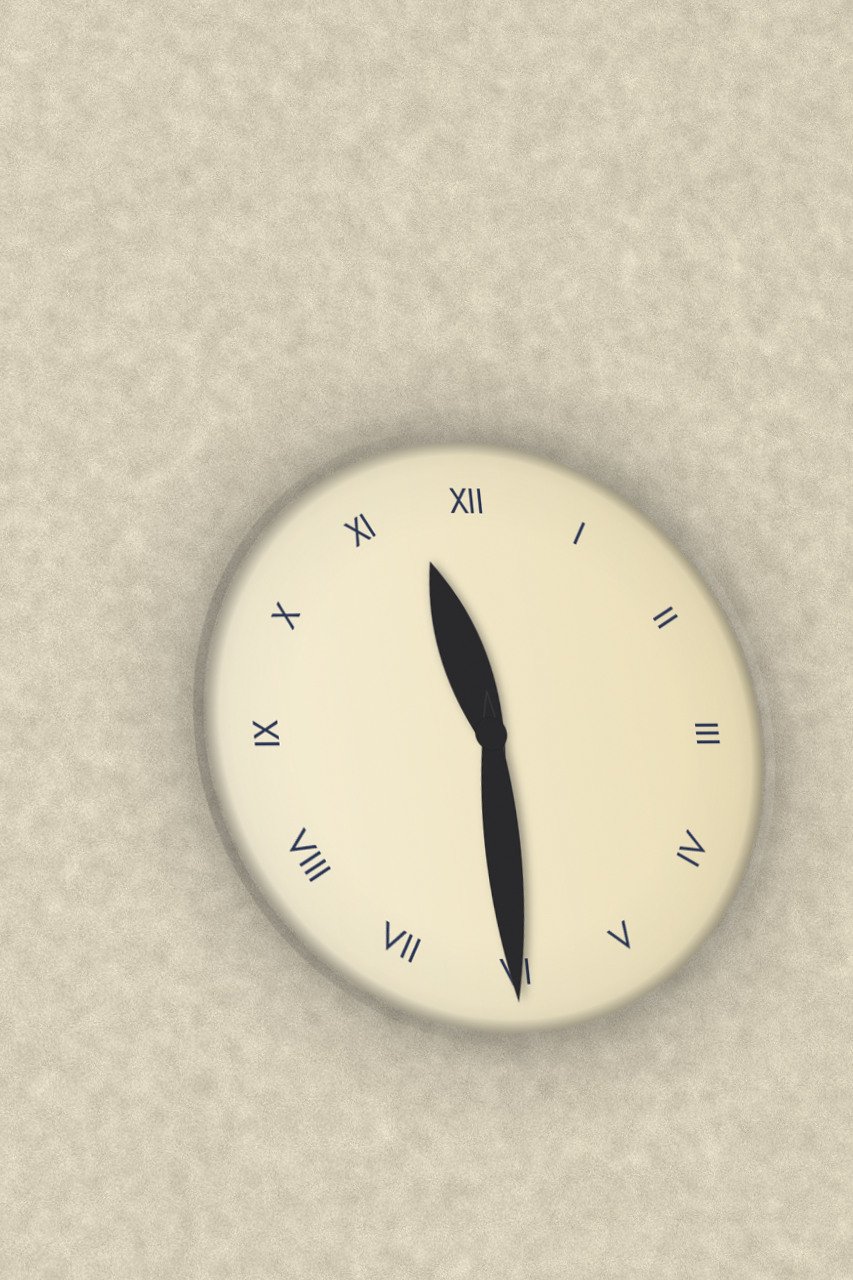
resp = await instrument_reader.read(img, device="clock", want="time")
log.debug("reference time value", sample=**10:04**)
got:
**11:30**
